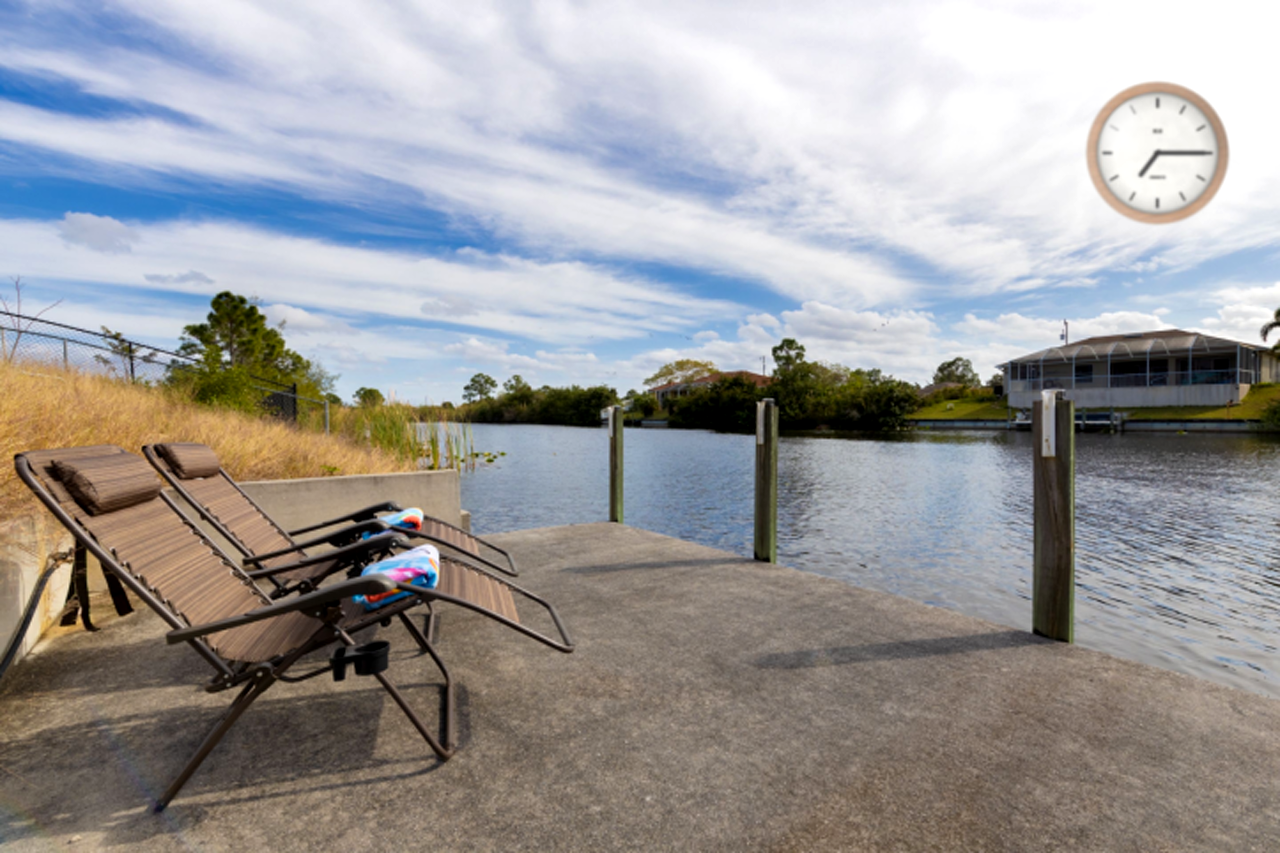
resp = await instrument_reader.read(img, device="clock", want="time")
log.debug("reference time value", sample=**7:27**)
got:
**7:15**
